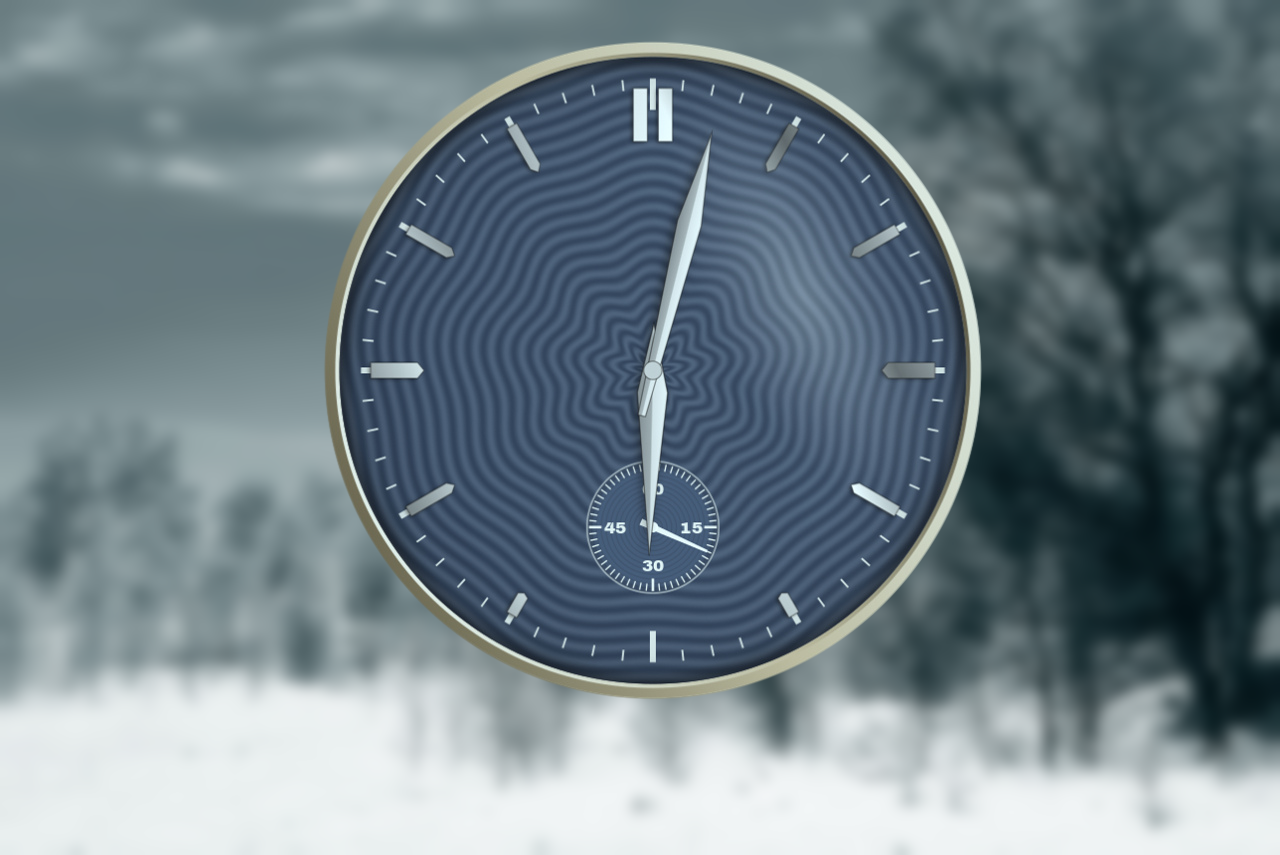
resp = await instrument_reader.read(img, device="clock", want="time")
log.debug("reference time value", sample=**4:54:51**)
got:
**6:02:19**
